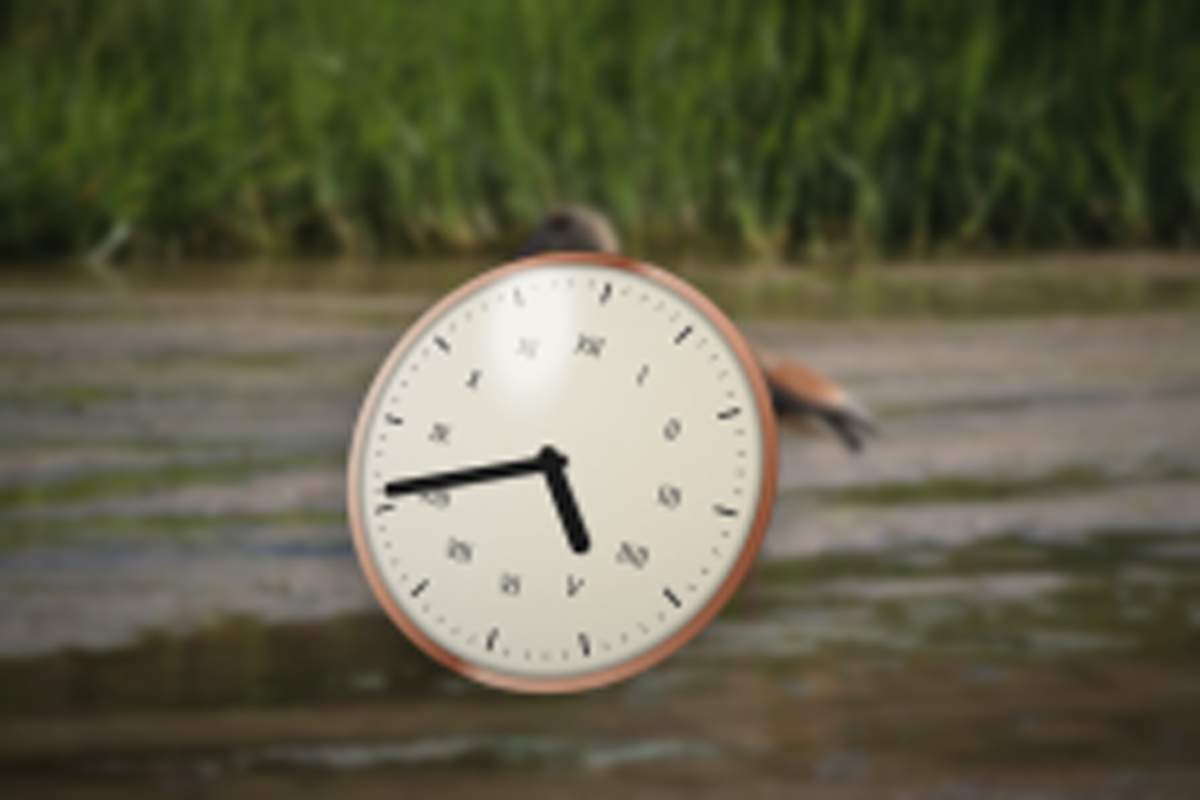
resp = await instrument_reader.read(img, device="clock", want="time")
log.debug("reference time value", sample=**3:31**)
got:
**4:41**
